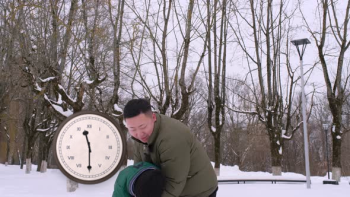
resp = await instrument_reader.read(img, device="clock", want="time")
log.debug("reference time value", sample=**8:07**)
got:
**11:30**
